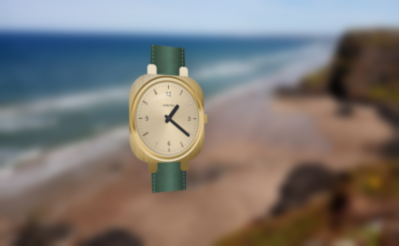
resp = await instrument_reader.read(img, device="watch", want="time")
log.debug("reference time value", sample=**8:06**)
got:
**1:21**
